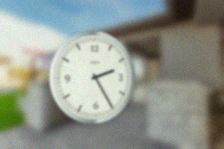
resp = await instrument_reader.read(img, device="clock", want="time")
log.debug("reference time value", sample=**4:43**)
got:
**2:25**
